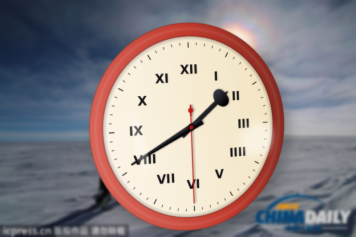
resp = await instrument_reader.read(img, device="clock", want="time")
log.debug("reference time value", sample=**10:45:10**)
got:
**1:40:30**
